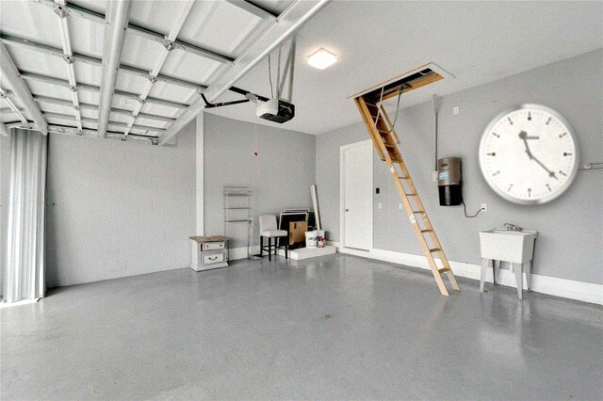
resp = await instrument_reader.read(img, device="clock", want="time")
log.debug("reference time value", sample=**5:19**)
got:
**11:22**
